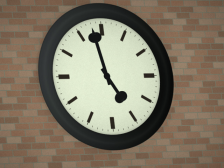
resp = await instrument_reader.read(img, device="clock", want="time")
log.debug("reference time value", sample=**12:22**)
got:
**4:58**
